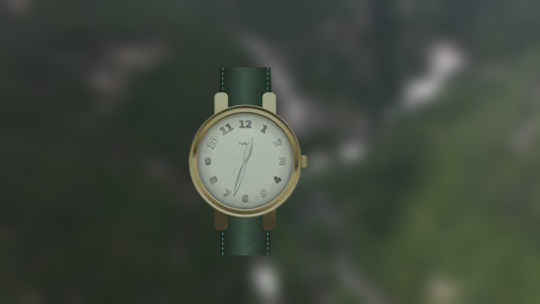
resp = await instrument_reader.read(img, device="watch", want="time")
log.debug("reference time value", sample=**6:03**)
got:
**12:33**
